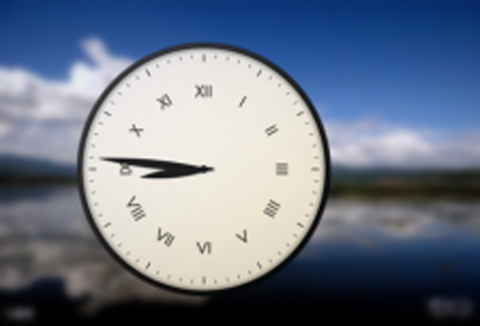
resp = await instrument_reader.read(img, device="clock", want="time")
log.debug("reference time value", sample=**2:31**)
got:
**8:46**
